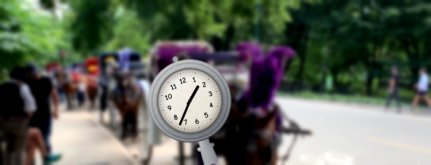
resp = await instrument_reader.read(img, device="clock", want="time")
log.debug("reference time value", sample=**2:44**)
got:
**1:37**
